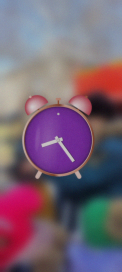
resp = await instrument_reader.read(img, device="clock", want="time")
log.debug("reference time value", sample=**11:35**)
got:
**8:24**
